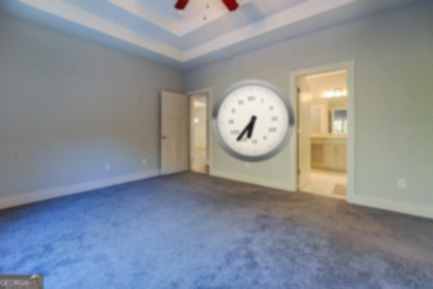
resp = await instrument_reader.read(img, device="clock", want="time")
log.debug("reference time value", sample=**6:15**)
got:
**6:37**
